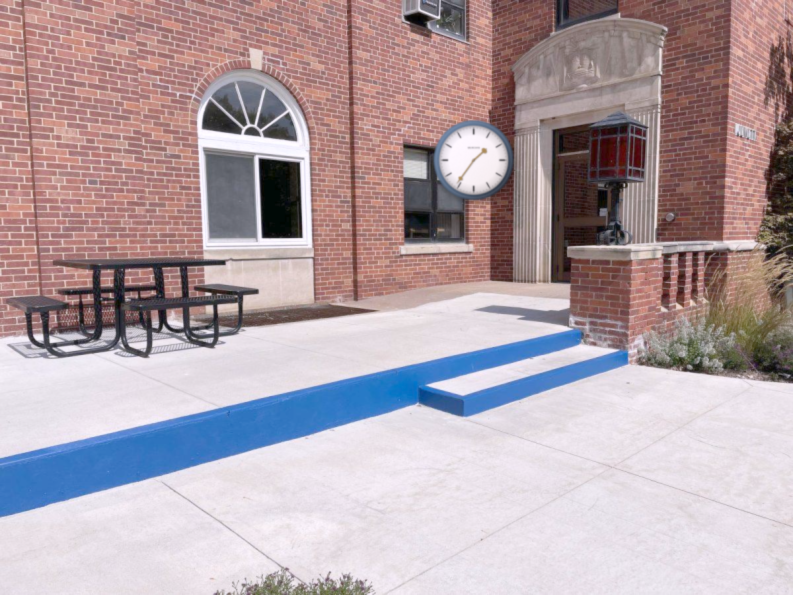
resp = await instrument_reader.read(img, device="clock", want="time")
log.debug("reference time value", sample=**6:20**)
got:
**1:36**
